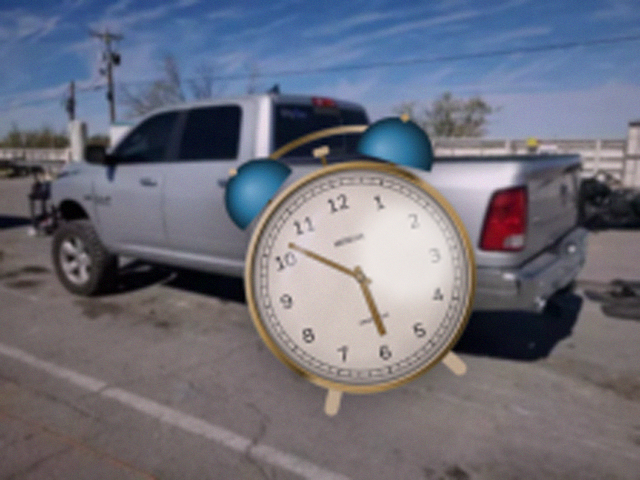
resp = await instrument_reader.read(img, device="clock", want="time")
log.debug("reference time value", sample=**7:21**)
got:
**5:52**
